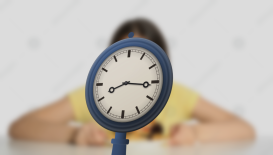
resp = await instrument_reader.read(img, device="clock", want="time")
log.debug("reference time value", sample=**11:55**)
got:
**8:16**
